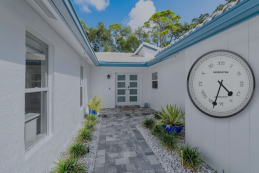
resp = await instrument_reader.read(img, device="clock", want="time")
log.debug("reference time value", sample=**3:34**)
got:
**4:33**
